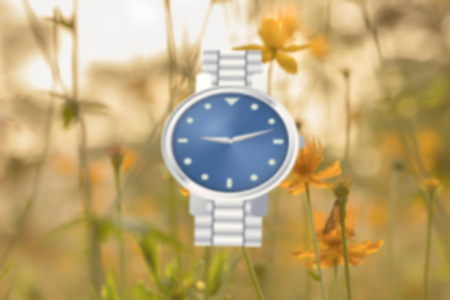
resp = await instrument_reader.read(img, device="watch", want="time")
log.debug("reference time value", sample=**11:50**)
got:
**9:12**
